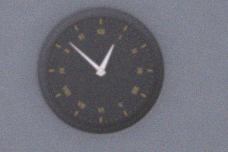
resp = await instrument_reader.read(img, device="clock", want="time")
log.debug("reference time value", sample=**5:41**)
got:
**12:52**
